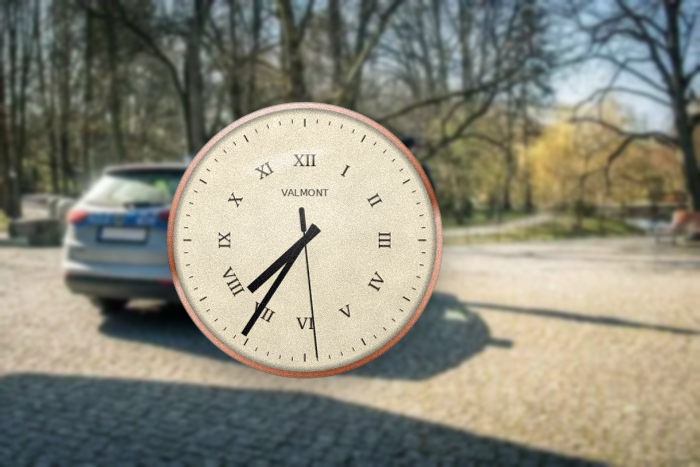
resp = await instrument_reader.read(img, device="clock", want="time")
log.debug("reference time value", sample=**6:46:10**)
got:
**7:35:29**
